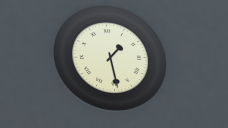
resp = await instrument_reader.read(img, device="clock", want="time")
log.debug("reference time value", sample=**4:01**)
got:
**1:29**
